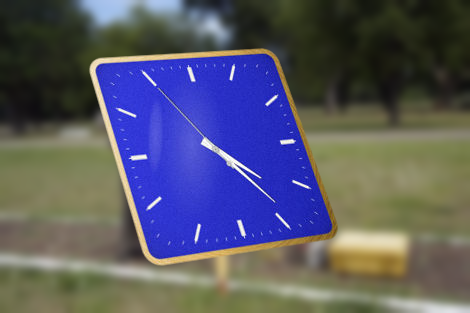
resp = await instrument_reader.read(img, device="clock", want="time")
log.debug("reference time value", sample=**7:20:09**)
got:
**4:23:55**
